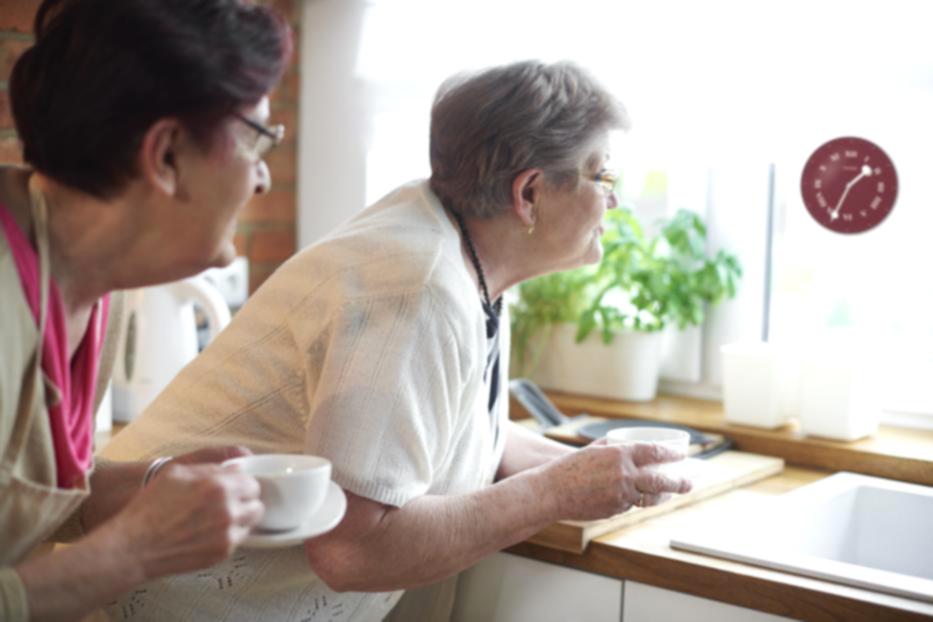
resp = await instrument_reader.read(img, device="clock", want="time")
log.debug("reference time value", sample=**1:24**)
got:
**1:34**
